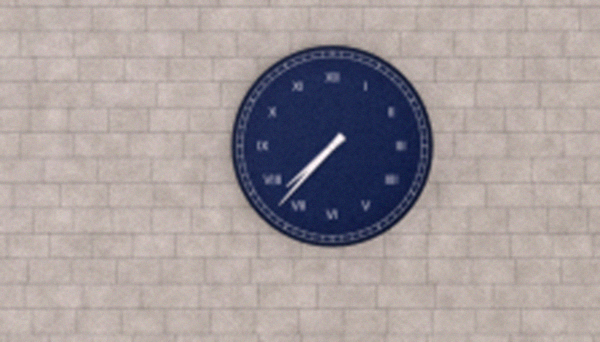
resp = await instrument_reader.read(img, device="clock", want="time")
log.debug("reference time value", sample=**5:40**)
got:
**7:37**
